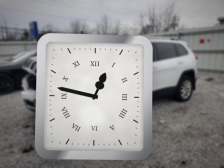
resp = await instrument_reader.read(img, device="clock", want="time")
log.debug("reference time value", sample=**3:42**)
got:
**12:47**
